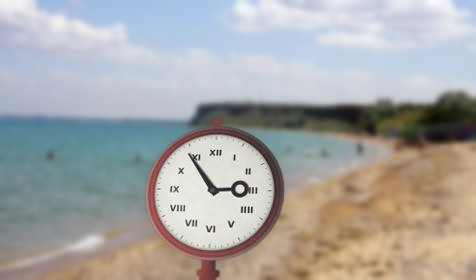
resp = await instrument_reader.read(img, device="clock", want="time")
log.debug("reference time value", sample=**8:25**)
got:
**2:54**
